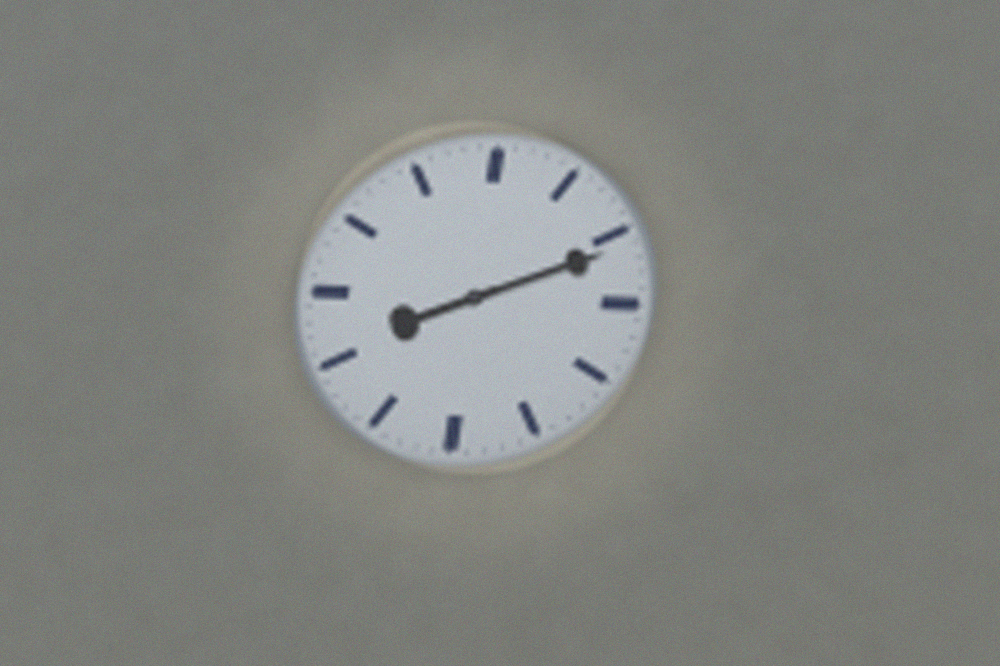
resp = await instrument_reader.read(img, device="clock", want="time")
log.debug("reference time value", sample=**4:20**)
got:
**8:11**
